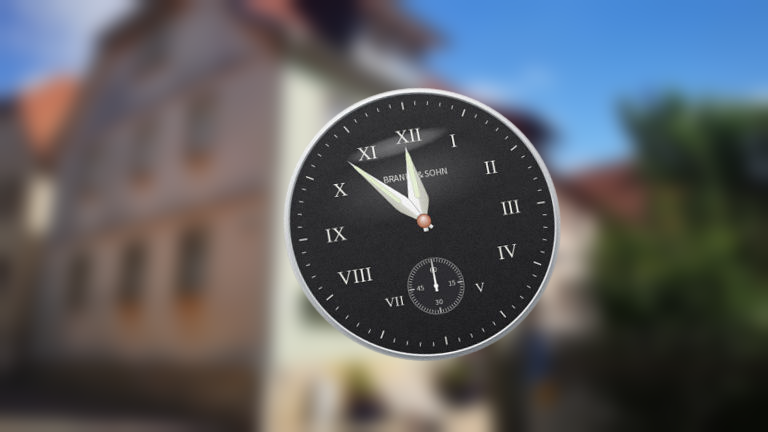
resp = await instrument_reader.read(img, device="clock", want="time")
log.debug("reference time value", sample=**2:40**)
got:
**11:53**
